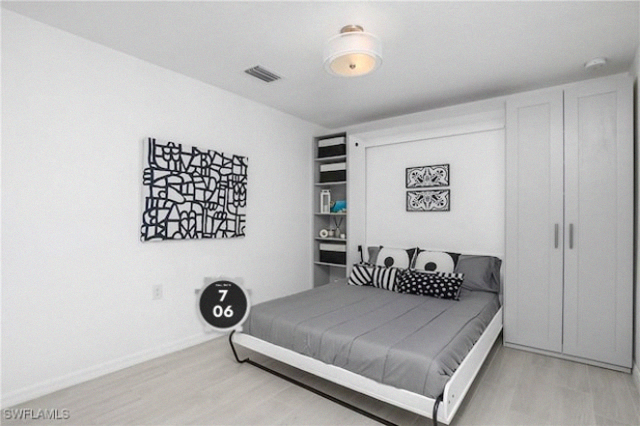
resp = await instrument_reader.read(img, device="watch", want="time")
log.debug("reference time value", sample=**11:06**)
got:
**7:06**
